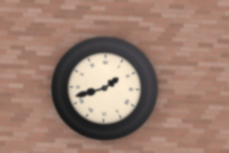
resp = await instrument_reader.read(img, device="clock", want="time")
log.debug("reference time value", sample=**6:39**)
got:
**1:42**
